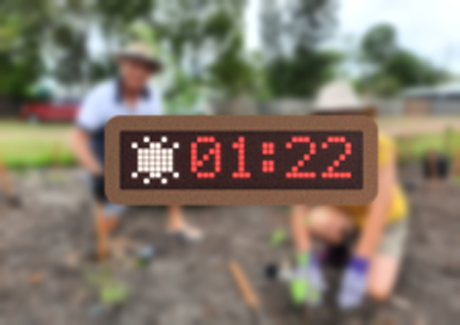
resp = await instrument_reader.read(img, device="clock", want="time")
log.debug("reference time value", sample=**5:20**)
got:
**1:22**
